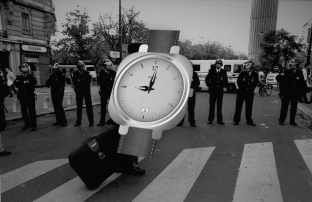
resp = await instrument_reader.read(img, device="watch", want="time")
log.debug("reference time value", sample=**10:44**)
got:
**9:01**
